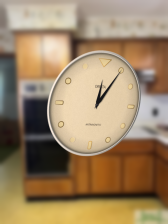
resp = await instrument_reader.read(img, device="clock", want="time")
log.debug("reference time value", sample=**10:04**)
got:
**12:05**
